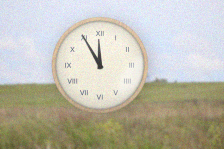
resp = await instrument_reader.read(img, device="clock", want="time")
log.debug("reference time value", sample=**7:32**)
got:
**11:55**
